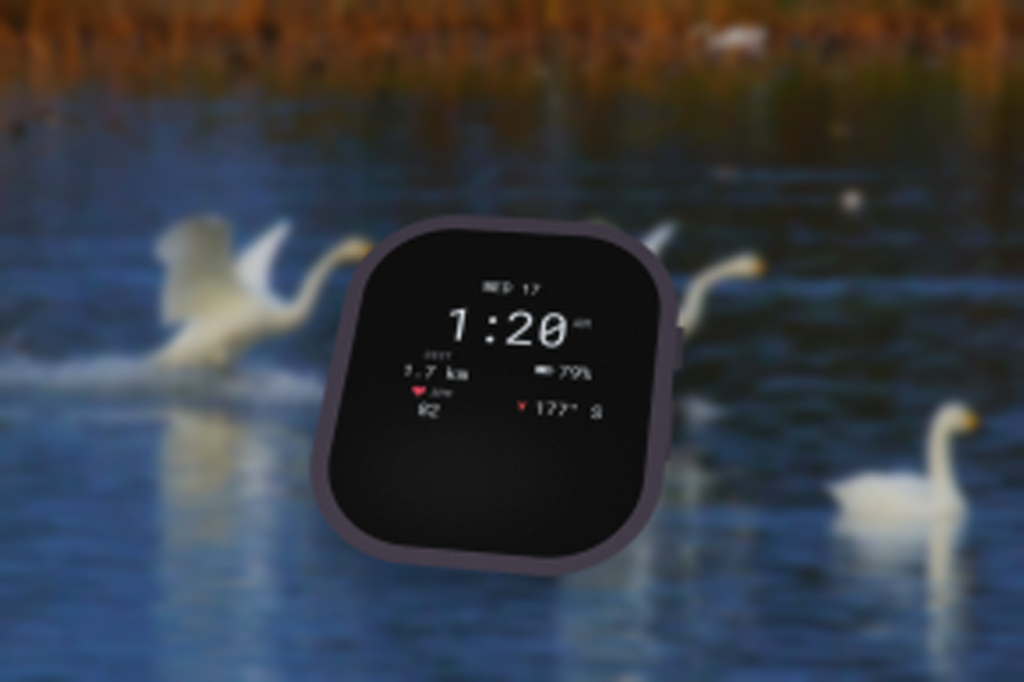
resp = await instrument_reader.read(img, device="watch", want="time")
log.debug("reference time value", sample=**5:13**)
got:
**1:20**
